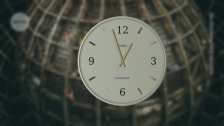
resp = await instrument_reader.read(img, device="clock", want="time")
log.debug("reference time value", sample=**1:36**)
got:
**12:57**
